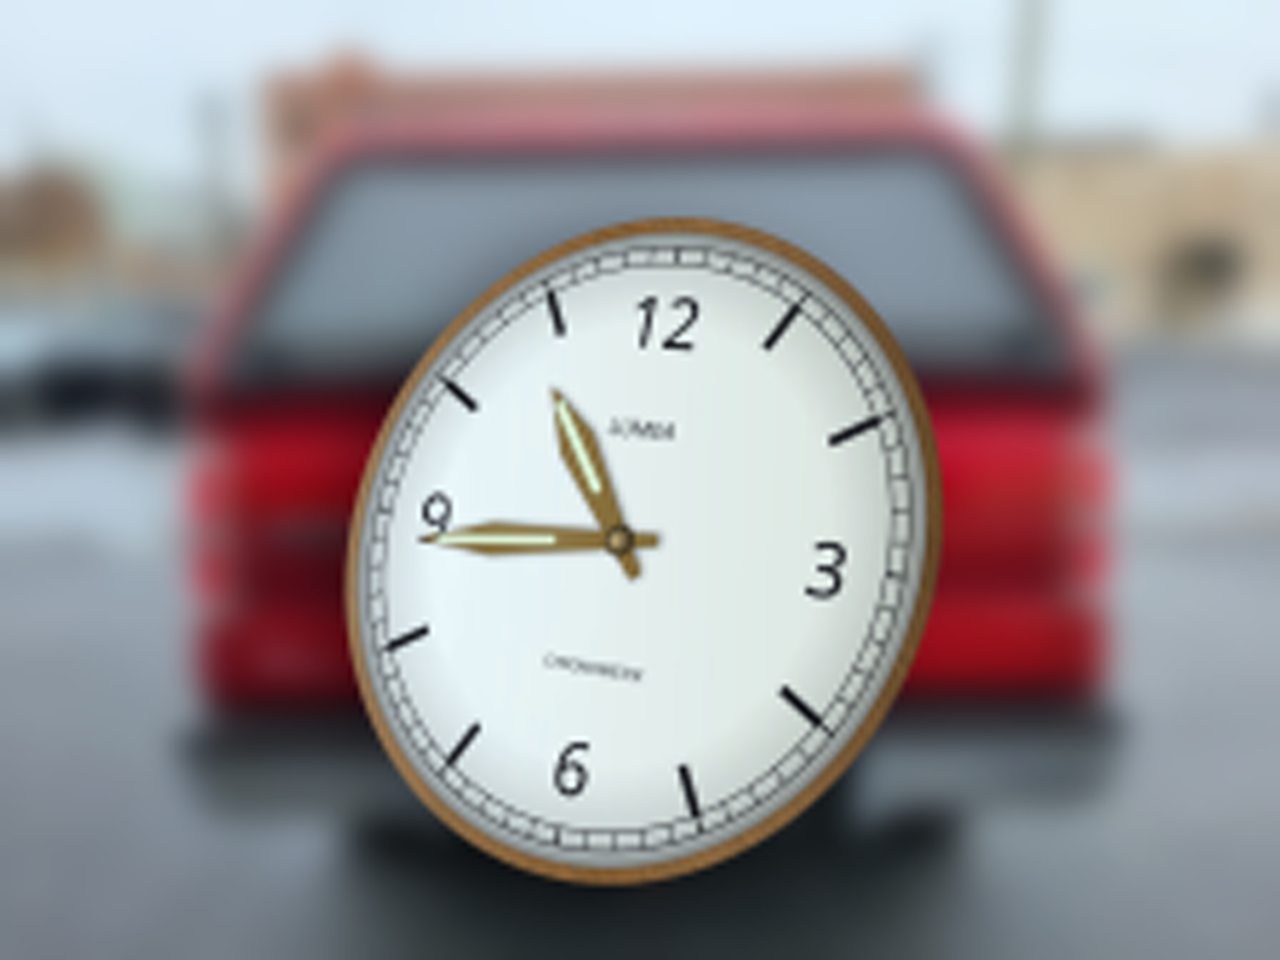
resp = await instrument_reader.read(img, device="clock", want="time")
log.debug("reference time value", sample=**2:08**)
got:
**10:44**
